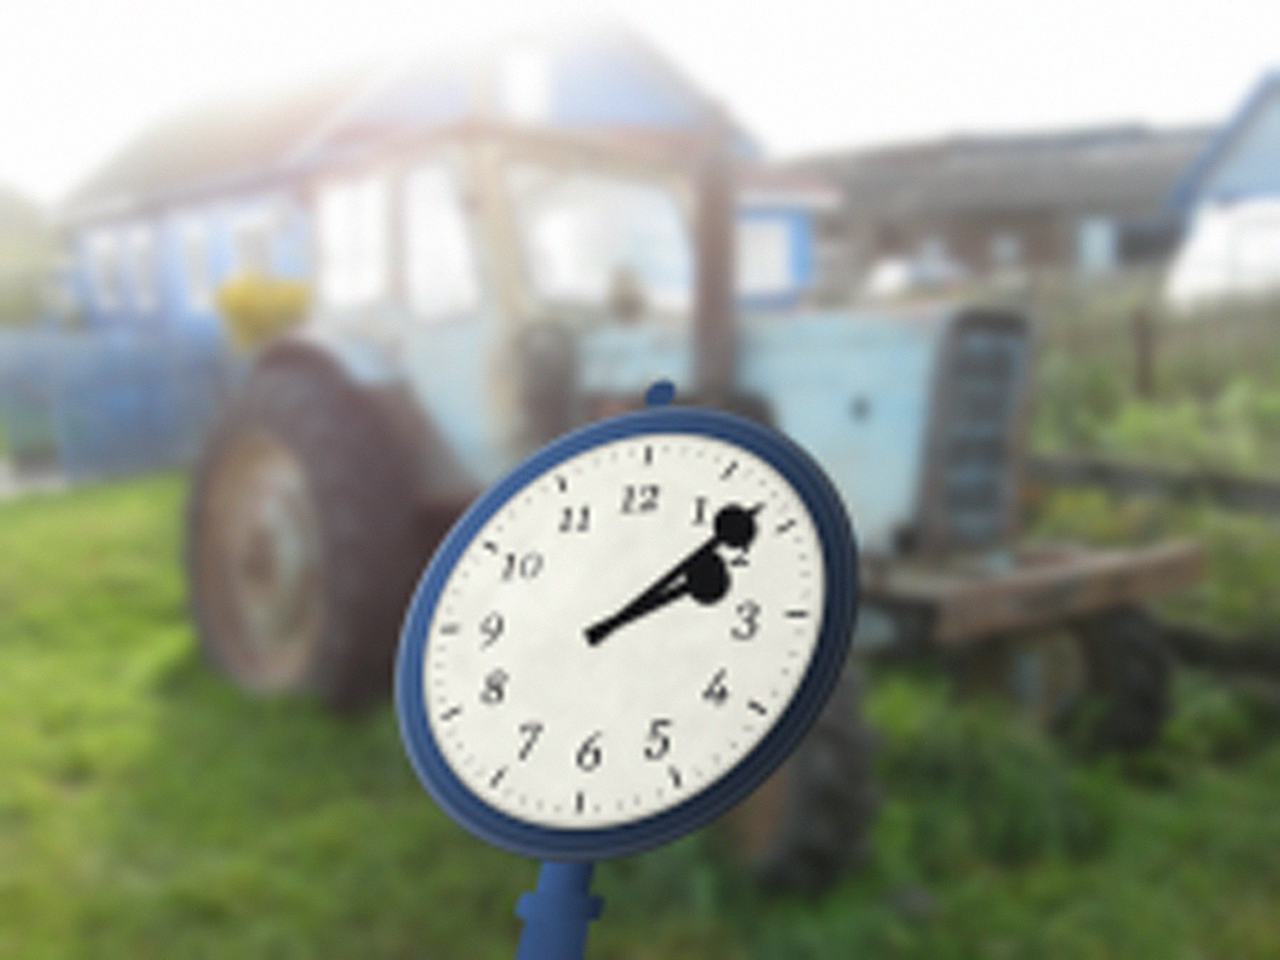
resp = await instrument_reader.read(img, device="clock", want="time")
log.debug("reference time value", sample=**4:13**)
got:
**2:08**
